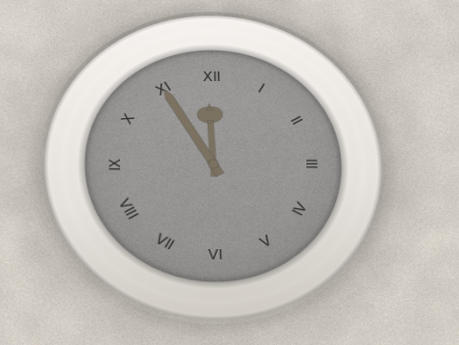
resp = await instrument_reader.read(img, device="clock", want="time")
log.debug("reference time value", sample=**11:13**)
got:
**11:55**
